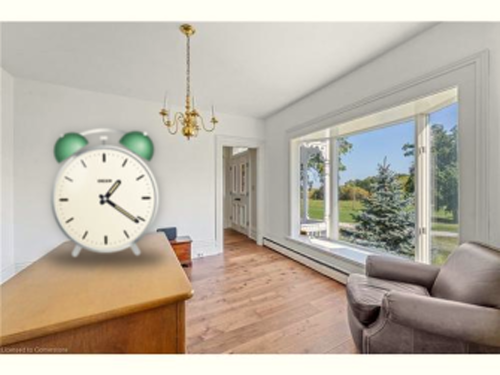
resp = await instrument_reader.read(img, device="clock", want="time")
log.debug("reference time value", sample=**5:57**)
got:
**1:21**
